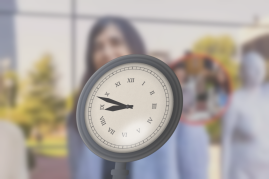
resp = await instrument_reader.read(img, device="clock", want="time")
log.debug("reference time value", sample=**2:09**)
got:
**8:48**
